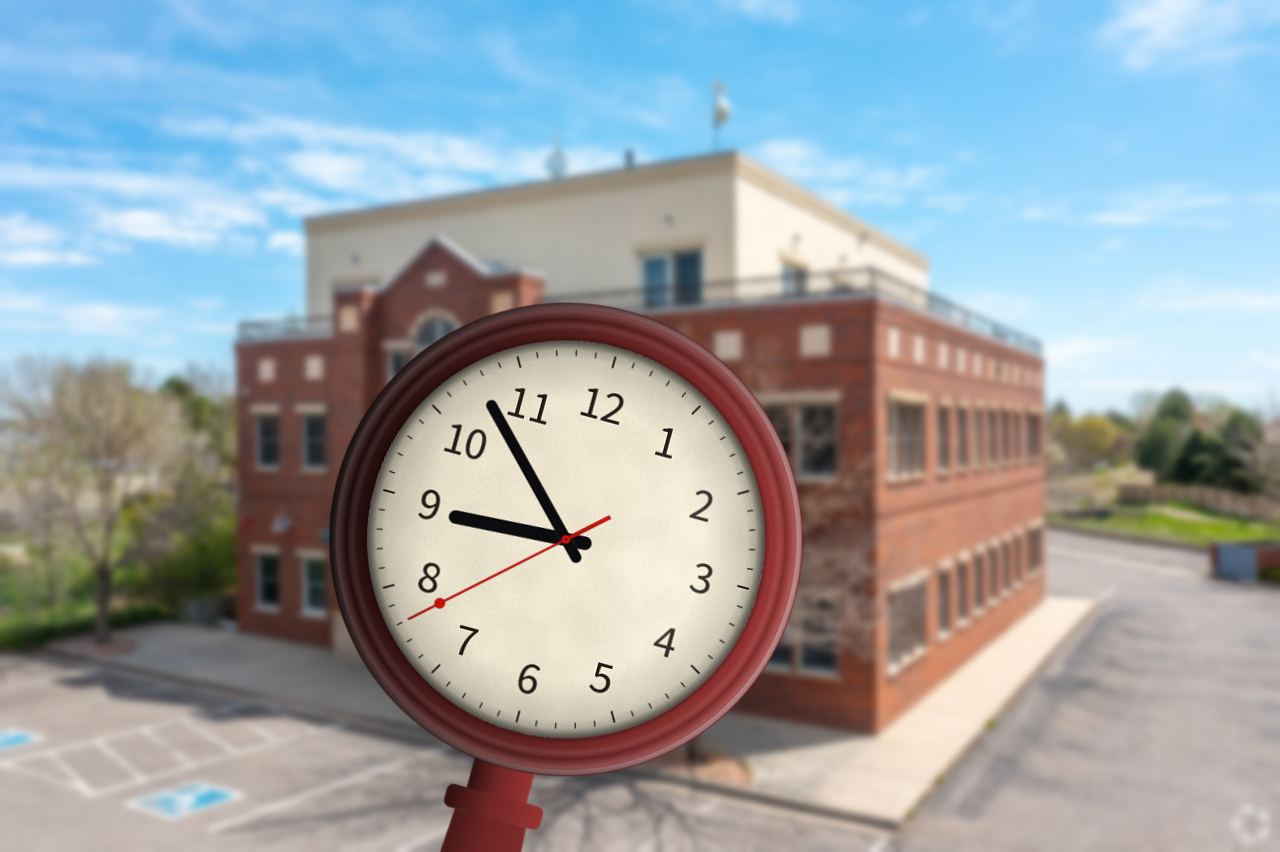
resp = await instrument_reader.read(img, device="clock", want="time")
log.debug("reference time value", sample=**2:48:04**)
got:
**8:52:38**
